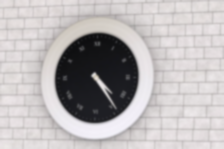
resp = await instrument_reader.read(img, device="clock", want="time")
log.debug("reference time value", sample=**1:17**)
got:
**4:24**
